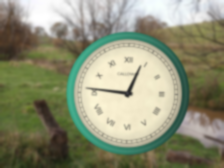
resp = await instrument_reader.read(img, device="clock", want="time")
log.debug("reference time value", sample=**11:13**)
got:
**12:46**
